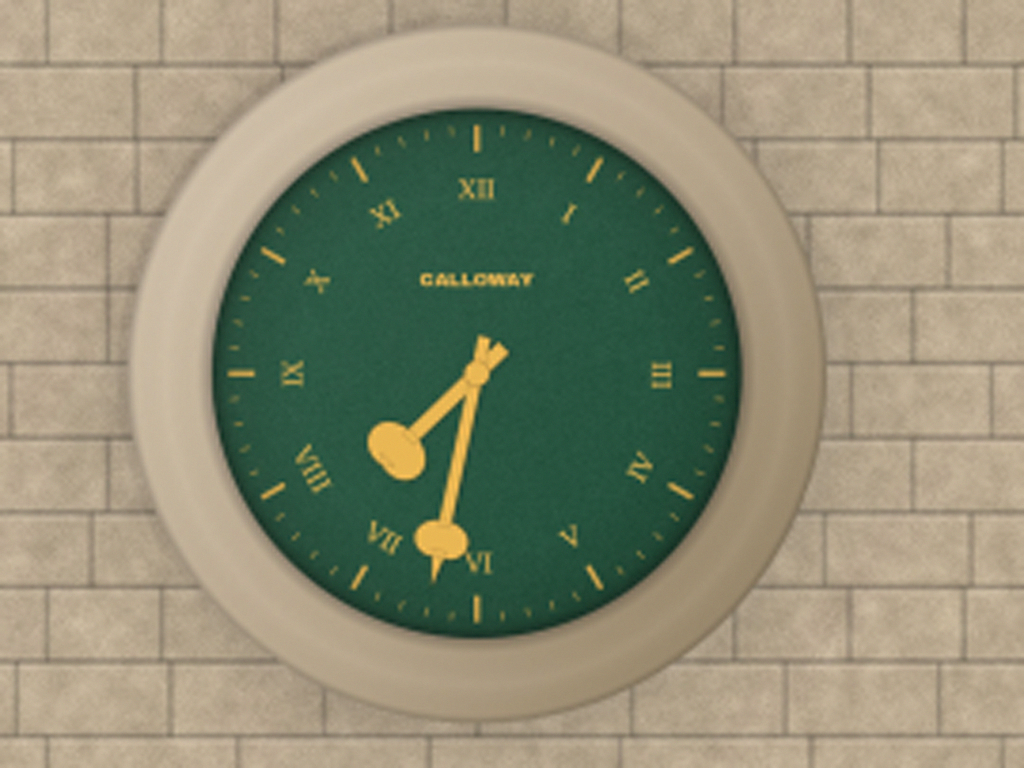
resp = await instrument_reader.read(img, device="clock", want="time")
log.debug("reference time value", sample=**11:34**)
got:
**7:32**
